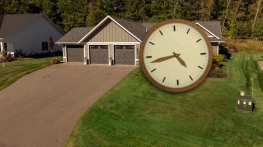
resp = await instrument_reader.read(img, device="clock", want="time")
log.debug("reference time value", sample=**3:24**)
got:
**4:43**
